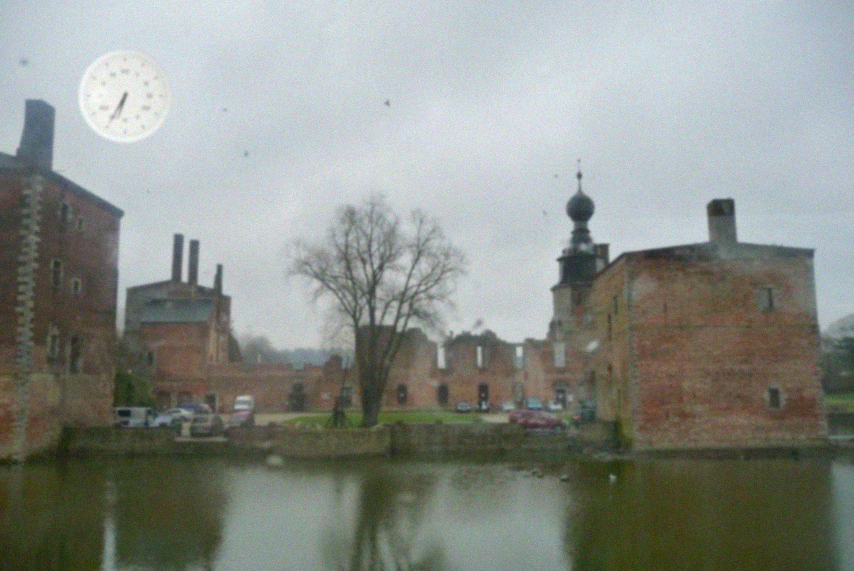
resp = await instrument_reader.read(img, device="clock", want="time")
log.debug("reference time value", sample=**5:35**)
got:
**6:35**
